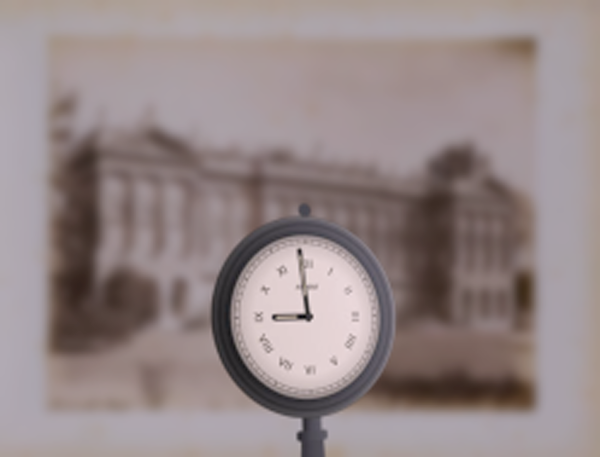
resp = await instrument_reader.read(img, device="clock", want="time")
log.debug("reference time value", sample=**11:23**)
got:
**8:59**
